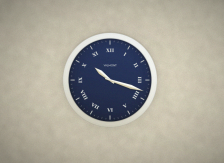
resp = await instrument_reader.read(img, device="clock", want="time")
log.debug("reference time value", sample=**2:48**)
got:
**10:18**
